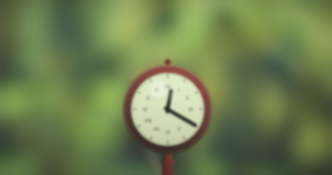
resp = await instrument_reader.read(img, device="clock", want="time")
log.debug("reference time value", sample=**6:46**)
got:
**12:20**
